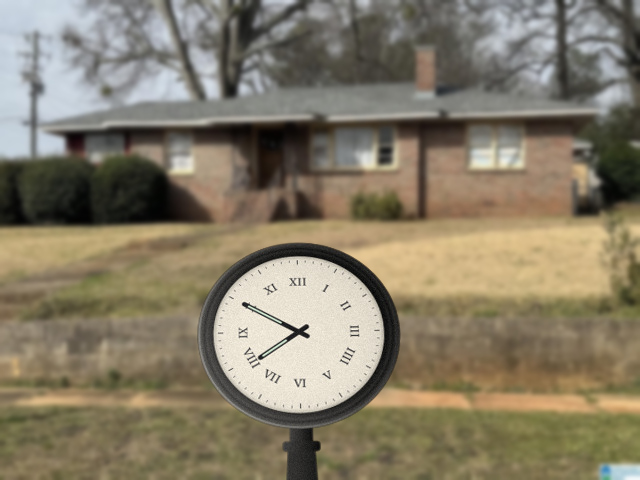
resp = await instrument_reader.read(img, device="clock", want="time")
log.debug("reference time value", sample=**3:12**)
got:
**7:50**
